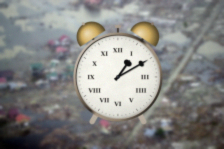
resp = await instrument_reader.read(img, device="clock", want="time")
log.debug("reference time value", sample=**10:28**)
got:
**1:10**
